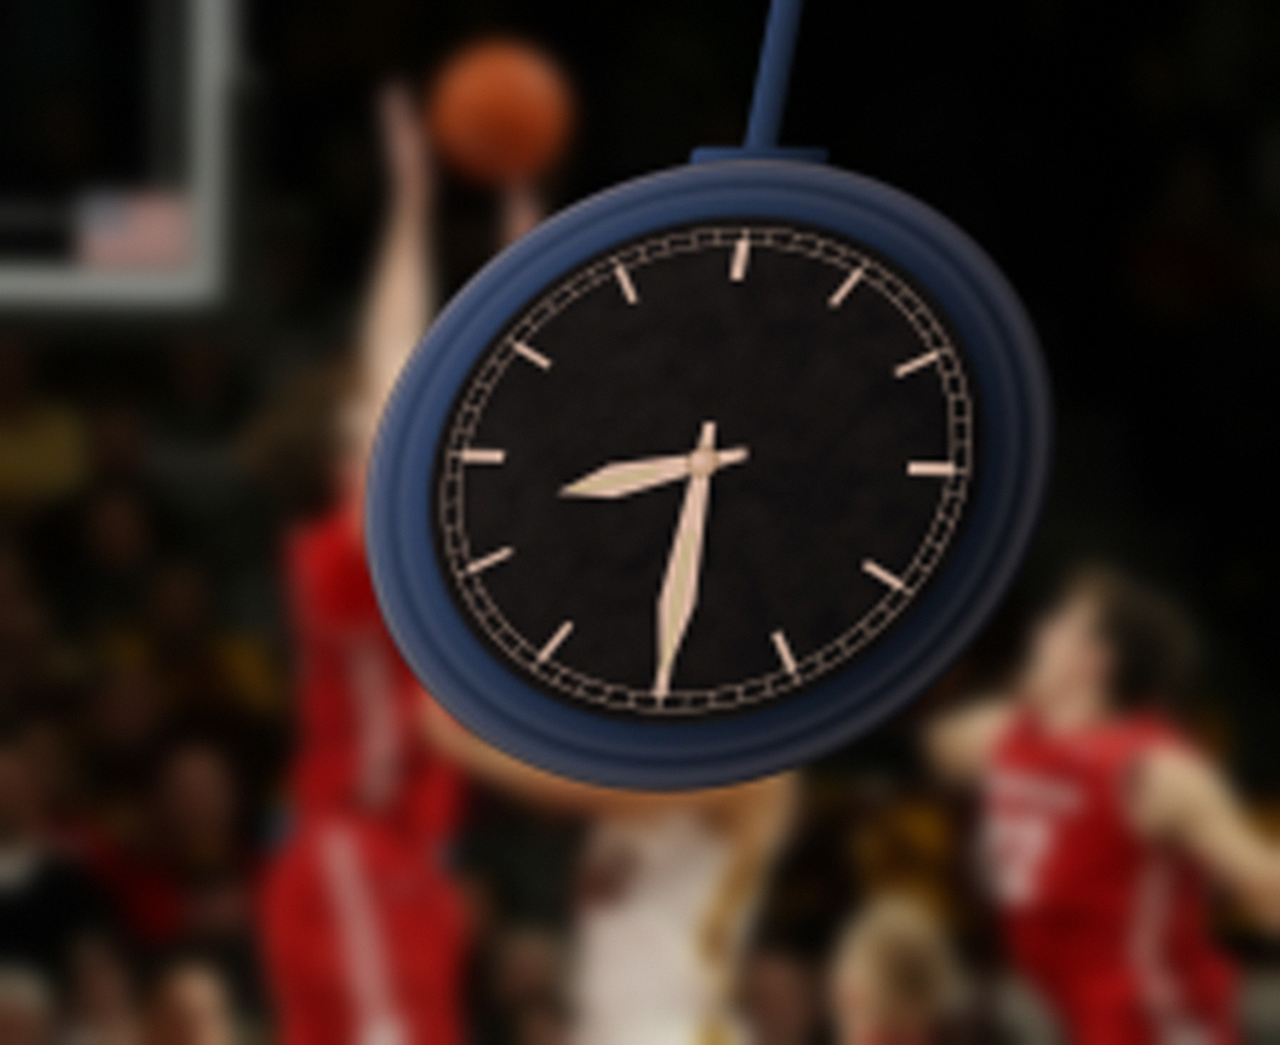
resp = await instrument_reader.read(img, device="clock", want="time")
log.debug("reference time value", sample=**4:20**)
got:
**8:30**
